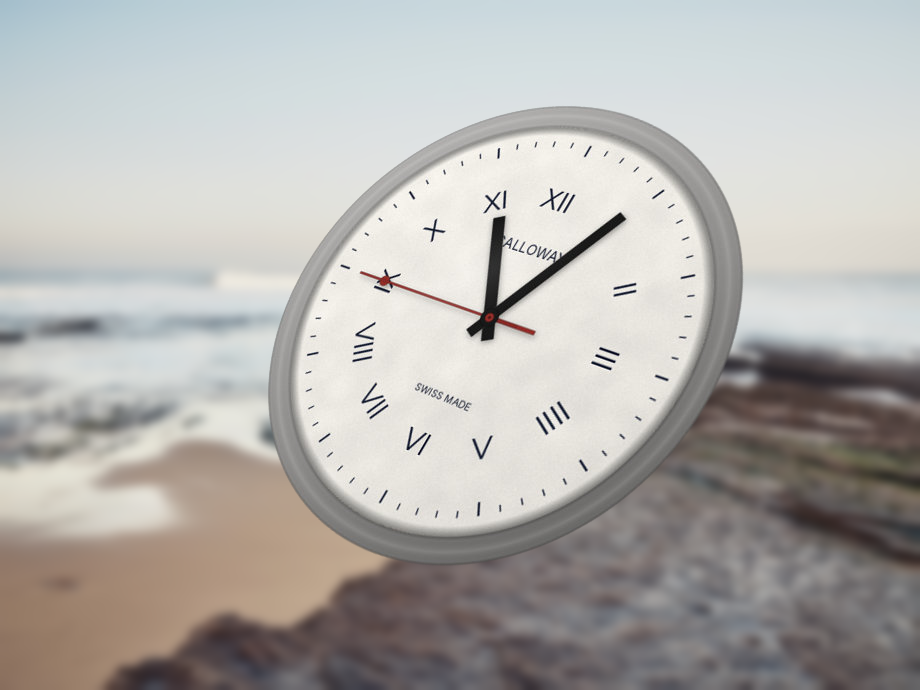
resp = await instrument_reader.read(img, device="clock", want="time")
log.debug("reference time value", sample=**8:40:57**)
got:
**11:04:45**
